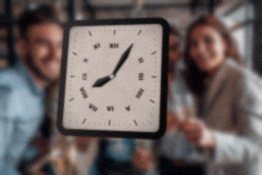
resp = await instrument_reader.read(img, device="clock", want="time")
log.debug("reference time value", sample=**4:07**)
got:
**8:05**
